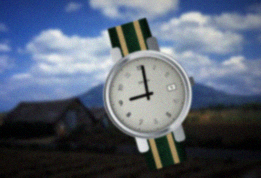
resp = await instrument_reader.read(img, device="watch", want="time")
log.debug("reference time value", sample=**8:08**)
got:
**9:01**
